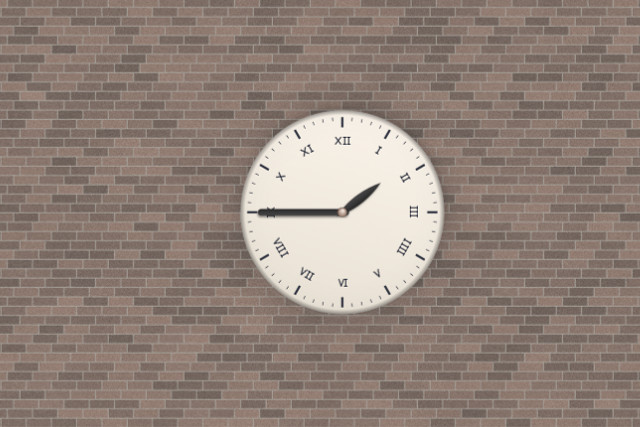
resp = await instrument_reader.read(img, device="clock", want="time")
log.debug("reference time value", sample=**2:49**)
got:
**1:45**
